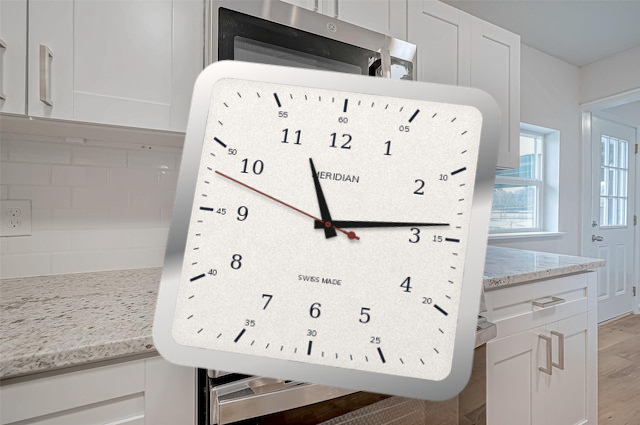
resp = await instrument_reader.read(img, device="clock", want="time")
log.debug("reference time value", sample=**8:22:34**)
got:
**11:13:48**
